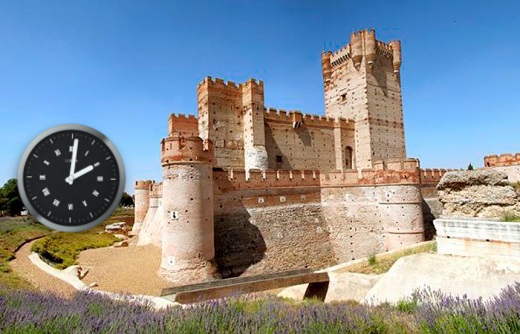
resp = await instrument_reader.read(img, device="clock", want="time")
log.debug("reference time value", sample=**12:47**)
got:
**2:01**
